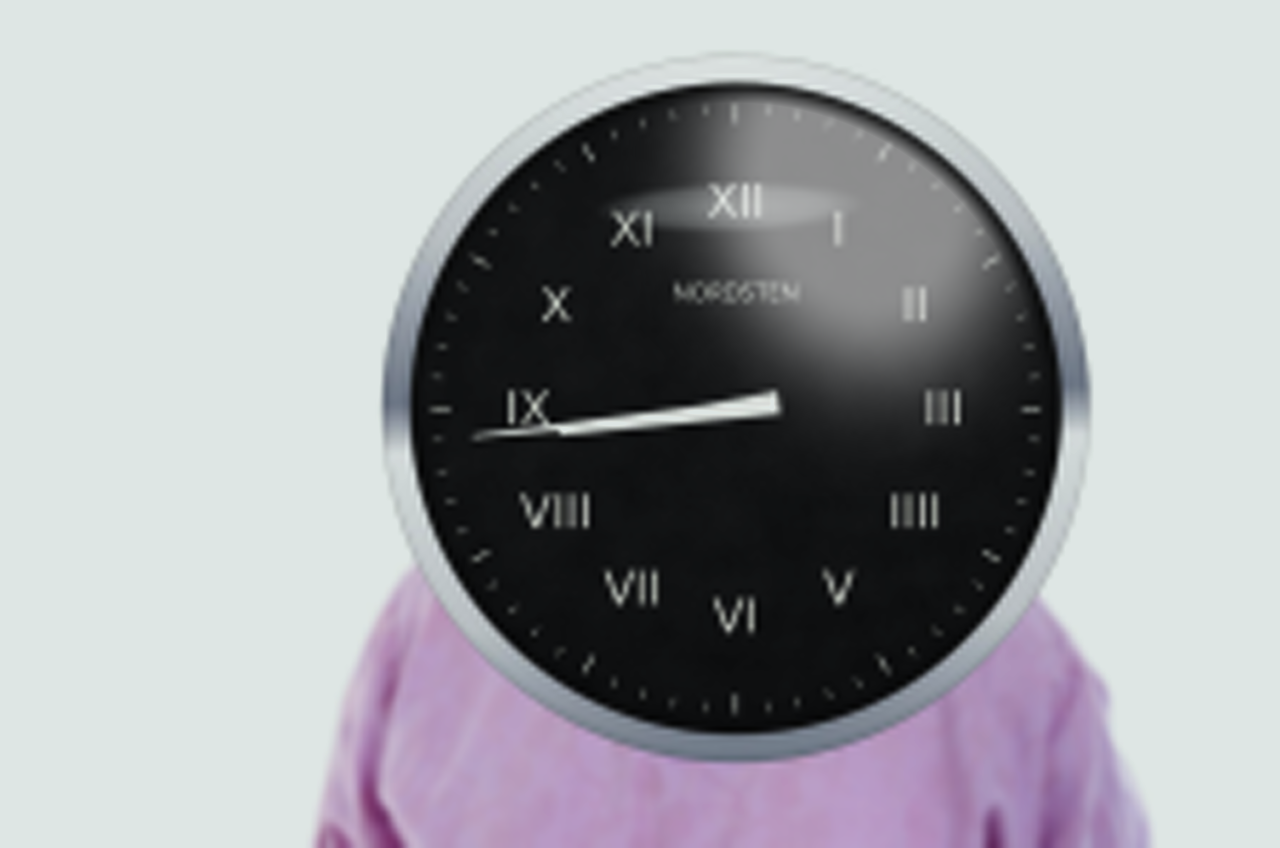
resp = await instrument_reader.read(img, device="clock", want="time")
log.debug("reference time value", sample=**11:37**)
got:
**8:44**
